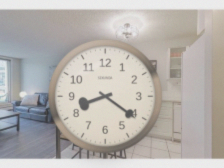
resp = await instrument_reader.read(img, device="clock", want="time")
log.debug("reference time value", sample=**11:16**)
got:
**8:21**
